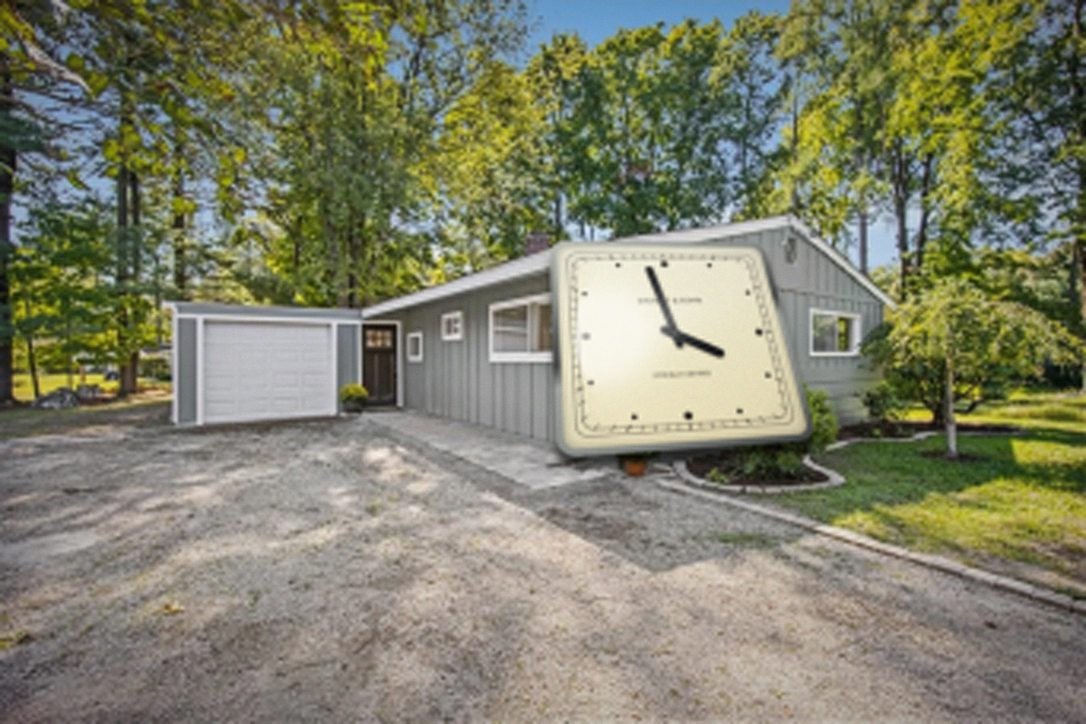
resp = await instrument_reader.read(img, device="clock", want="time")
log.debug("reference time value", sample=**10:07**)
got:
**3:58**
